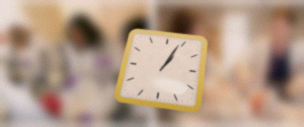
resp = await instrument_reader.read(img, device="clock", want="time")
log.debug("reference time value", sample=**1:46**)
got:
**1:04**
